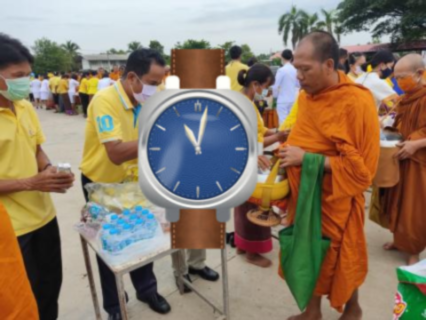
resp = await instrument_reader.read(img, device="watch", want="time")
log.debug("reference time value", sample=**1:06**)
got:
**11:02**
